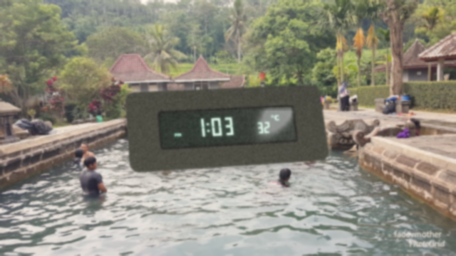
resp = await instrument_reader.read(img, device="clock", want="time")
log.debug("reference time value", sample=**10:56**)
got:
**1:03**
